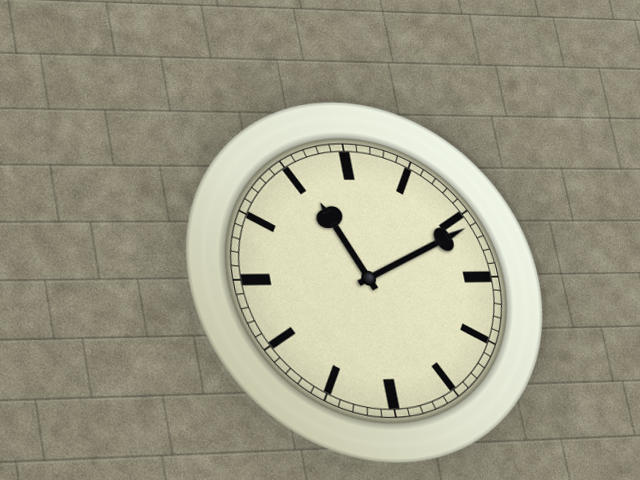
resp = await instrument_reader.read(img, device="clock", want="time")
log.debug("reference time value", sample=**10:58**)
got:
**11:11**
